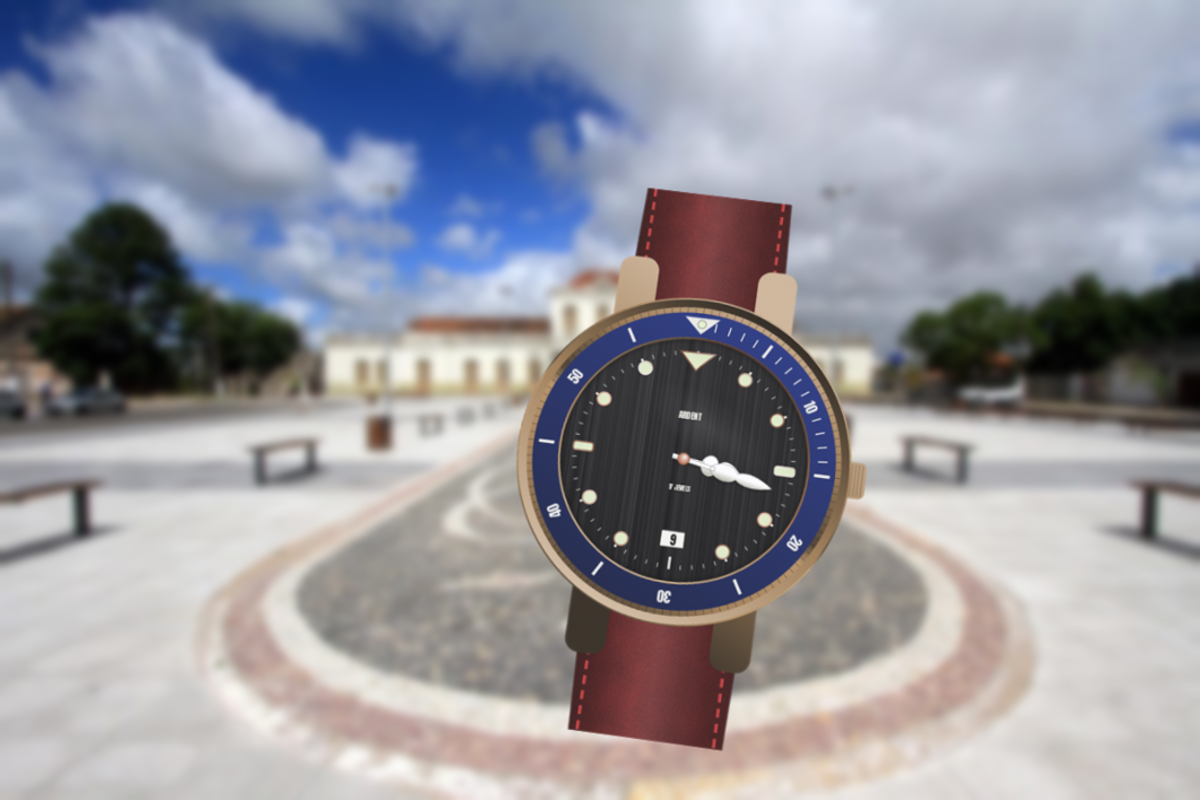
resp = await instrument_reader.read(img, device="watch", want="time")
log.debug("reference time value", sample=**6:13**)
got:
**3:17**
